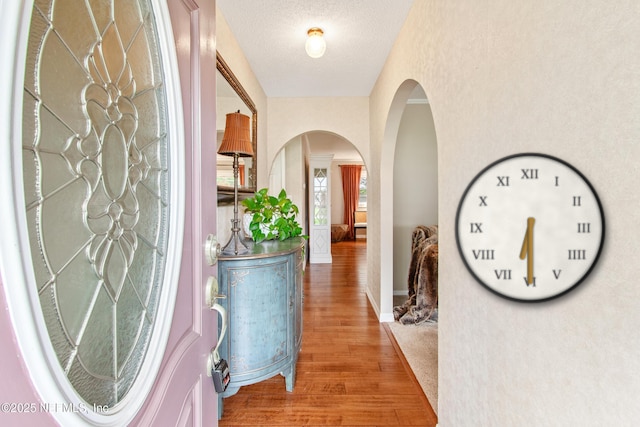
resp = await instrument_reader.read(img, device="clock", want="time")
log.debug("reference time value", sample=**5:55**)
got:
**6:30**
